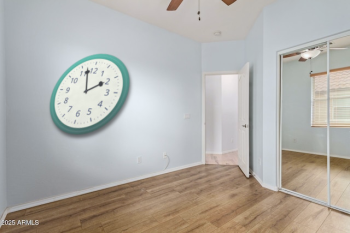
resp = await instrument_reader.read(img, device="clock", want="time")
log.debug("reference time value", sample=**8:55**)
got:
**1:57**
